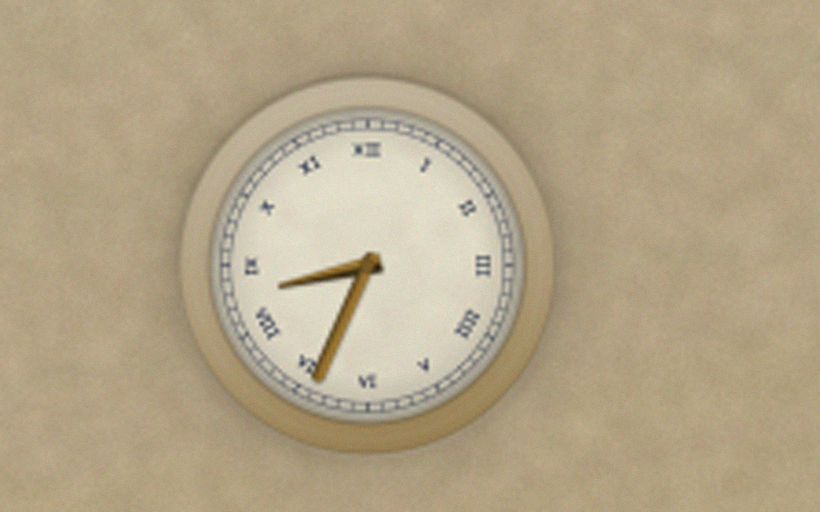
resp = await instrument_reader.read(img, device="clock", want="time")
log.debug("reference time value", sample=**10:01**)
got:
**8:34**
